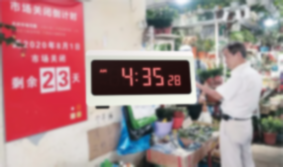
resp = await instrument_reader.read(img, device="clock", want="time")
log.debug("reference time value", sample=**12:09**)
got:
**4:35**
